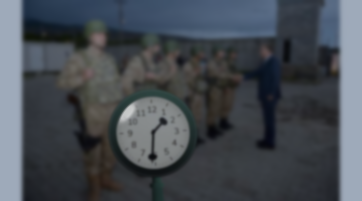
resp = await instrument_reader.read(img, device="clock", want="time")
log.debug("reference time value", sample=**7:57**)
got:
**1:31**
